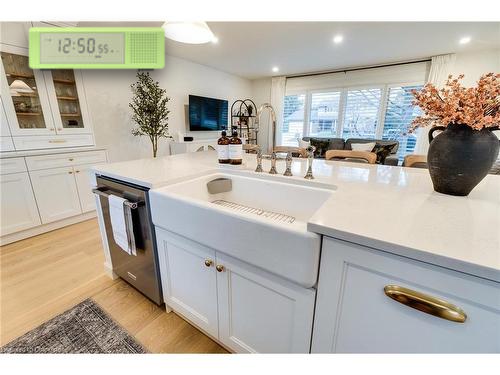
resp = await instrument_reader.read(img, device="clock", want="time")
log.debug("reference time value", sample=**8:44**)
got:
**12:50**
